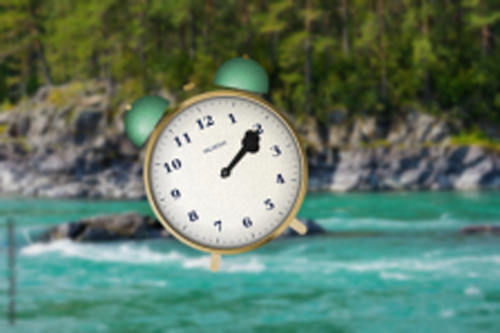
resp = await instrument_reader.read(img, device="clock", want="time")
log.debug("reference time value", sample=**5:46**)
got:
**2:10**
